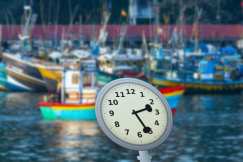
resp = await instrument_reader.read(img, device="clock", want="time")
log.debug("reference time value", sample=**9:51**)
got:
**2:26**
